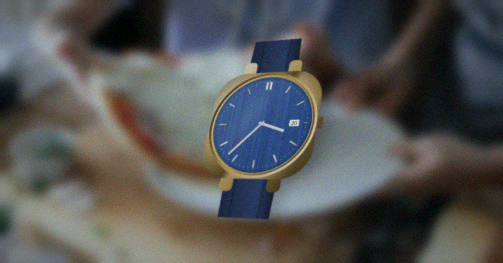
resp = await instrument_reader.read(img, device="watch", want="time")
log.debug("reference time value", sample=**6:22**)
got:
**3:37**
